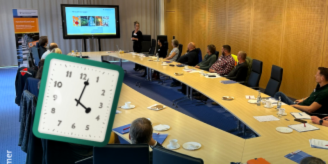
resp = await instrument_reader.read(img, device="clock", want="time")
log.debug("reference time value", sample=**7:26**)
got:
**4:02**
